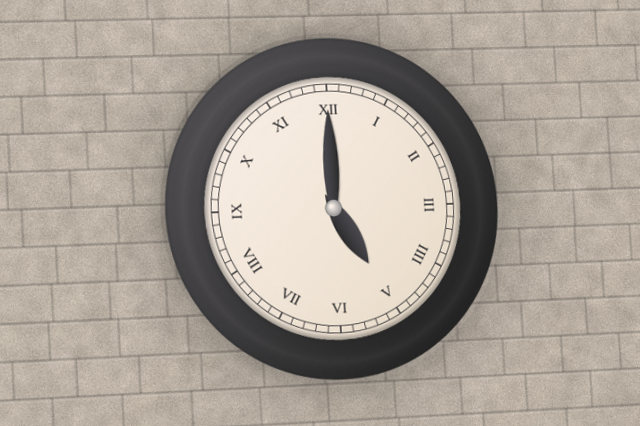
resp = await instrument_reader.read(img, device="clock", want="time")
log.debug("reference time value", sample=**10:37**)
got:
**5:00**
